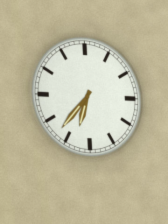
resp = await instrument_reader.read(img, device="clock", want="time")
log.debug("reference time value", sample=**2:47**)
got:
**6:37**
